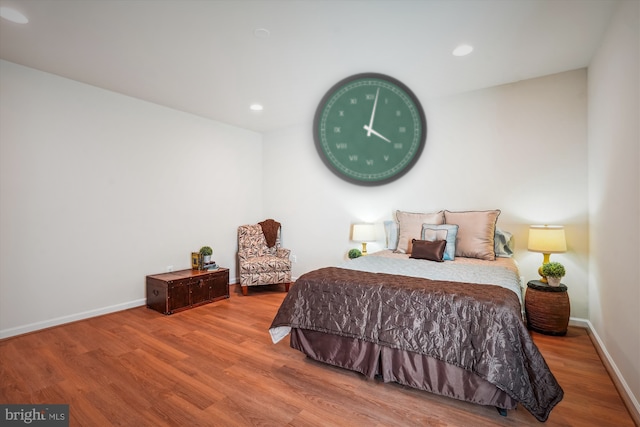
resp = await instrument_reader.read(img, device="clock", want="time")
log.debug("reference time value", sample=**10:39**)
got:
**4:02**
